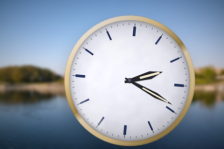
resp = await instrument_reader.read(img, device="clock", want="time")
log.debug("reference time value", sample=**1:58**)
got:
**2:19**
